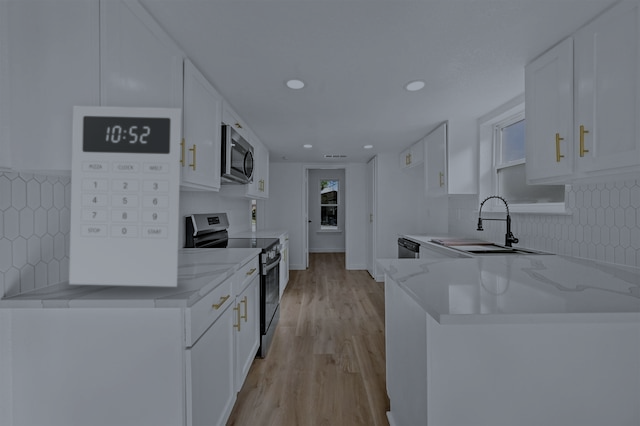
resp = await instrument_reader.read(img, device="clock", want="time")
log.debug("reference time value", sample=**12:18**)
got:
**10:52**
